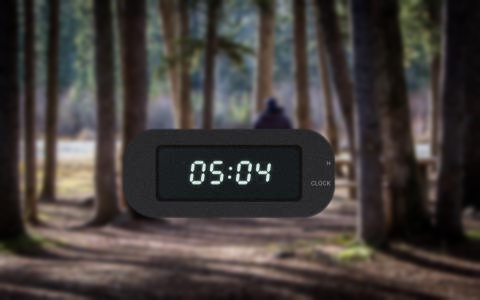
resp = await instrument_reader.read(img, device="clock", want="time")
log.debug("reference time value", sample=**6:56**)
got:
**5:04**
